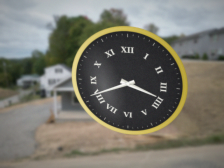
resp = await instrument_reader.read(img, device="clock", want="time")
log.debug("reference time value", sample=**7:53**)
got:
**3:41**
